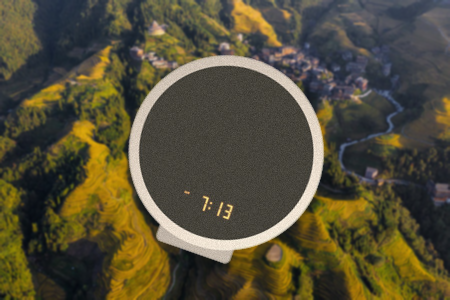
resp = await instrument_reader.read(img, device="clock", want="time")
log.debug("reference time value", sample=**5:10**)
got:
**7:13**
